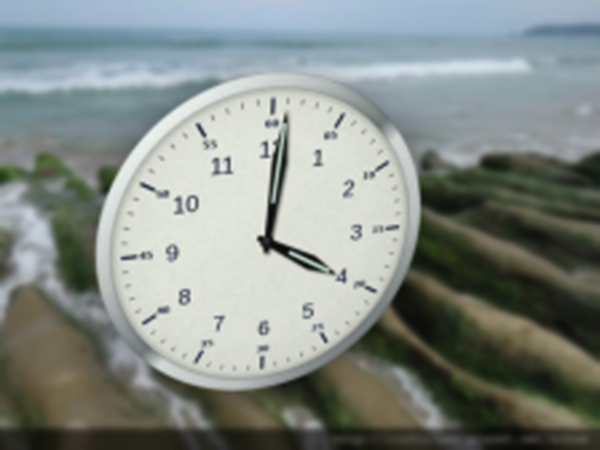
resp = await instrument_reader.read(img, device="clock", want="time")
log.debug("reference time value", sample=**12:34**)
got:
**4:01**
